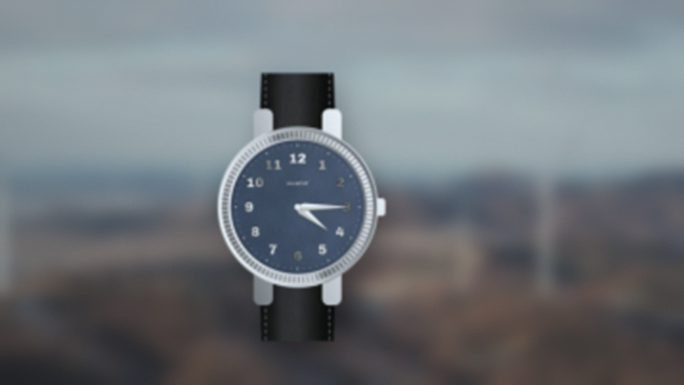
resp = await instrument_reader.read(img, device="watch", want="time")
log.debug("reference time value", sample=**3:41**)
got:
**4:15**
